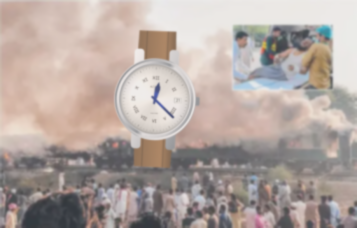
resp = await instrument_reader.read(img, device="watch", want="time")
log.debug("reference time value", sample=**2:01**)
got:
**12:22**
